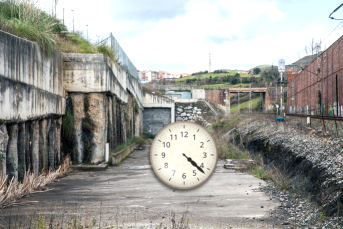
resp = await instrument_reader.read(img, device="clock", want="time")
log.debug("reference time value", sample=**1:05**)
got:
**4:22**
